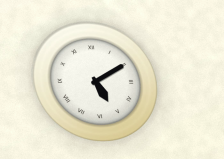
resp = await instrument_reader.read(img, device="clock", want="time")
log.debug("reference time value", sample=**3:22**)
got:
**5:10**
